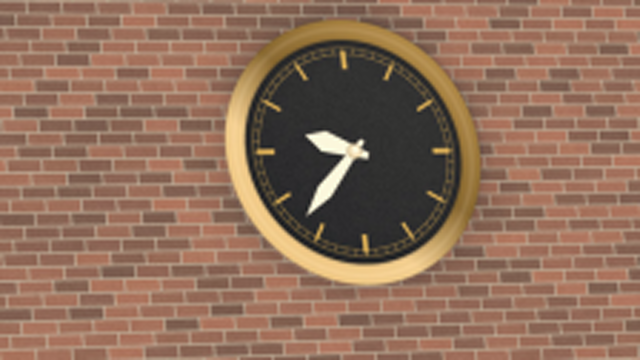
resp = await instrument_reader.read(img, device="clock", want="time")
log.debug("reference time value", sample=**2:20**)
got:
**9:37**
